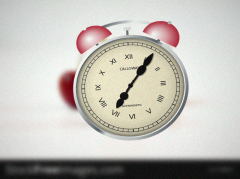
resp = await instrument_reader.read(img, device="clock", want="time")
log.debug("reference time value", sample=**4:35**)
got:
**7:06**
